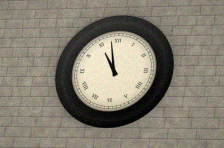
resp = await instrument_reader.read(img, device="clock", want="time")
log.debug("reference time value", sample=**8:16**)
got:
**10:58**
